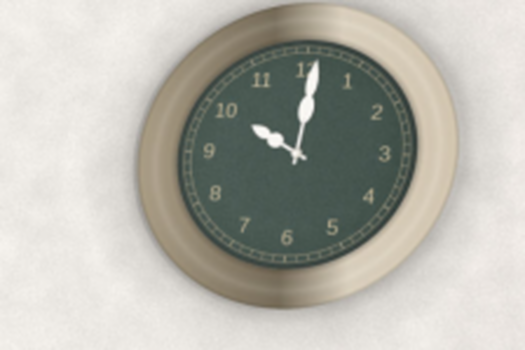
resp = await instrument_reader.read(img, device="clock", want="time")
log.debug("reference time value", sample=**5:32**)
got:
**10:01**
